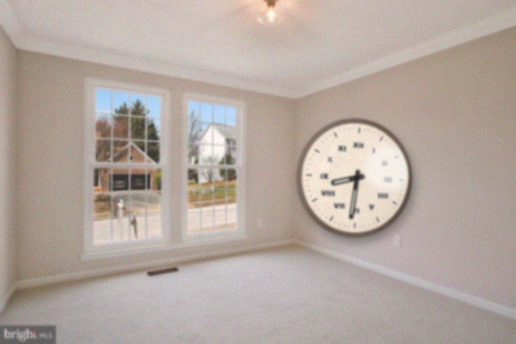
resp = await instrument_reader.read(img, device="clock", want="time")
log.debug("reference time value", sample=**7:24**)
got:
**8:31**
